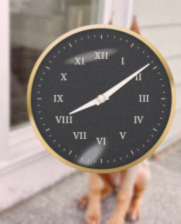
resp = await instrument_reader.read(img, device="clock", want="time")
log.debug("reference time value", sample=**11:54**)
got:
**8:09**
